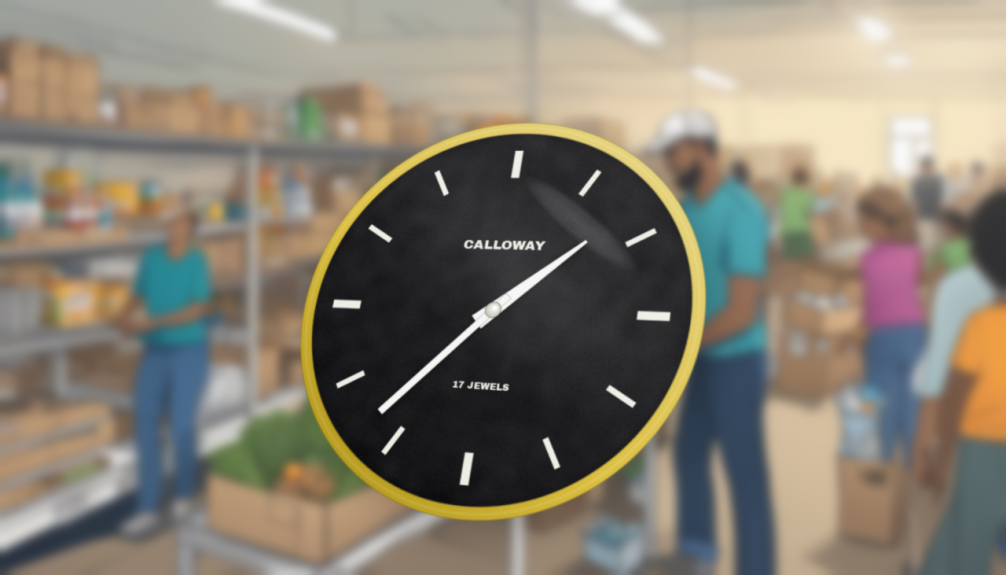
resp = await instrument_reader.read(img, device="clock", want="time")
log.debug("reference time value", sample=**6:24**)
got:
**1:37**
